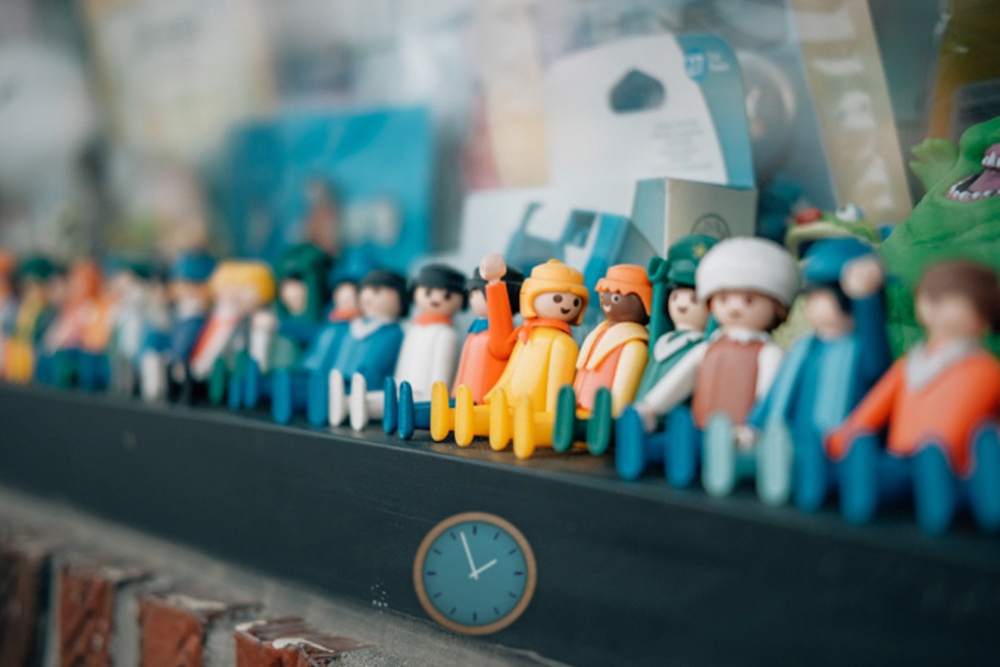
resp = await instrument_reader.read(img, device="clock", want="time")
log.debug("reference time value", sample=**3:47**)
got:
**1:57**
